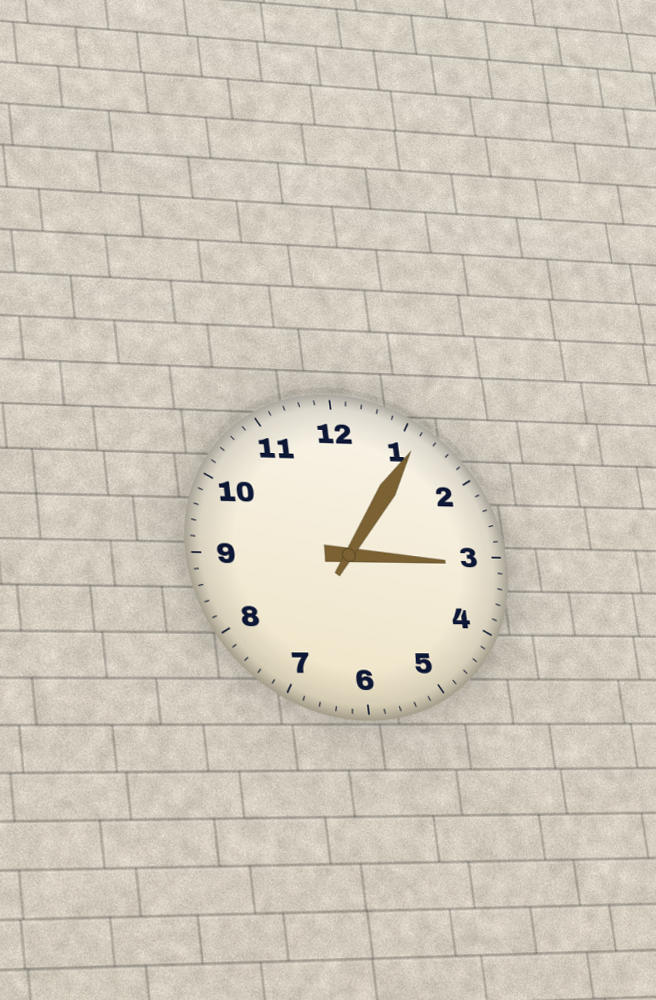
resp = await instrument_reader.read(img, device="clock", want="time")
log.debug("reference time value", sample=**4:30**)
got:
**3:06**
